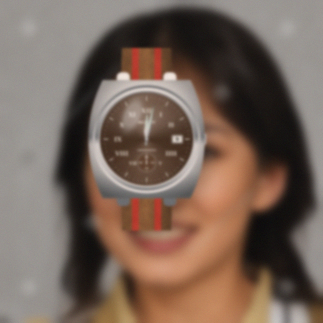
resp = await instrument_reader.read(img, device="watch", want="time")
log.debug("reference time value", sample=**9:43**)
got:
**12:02**
